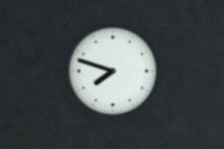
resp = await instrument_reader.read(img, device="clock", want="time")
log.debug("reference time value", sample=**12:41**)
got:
**7:48**
